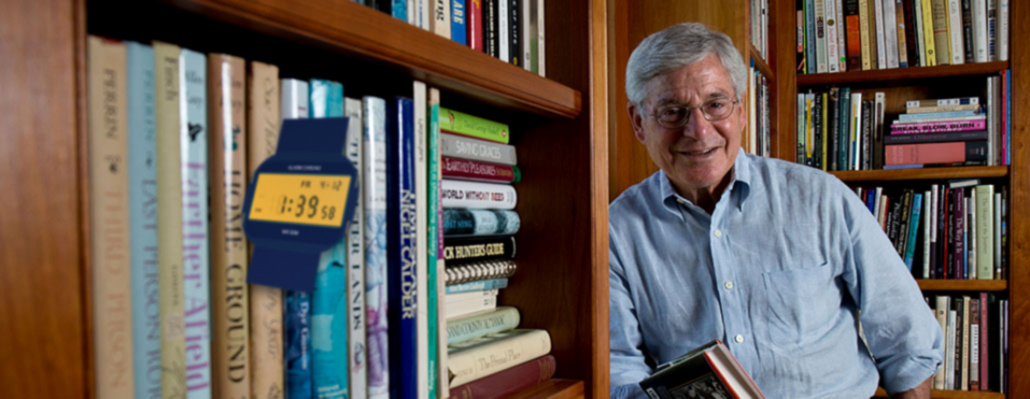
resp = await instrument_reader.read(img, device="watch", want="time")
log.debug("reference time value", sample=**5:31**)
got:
**1:39**
